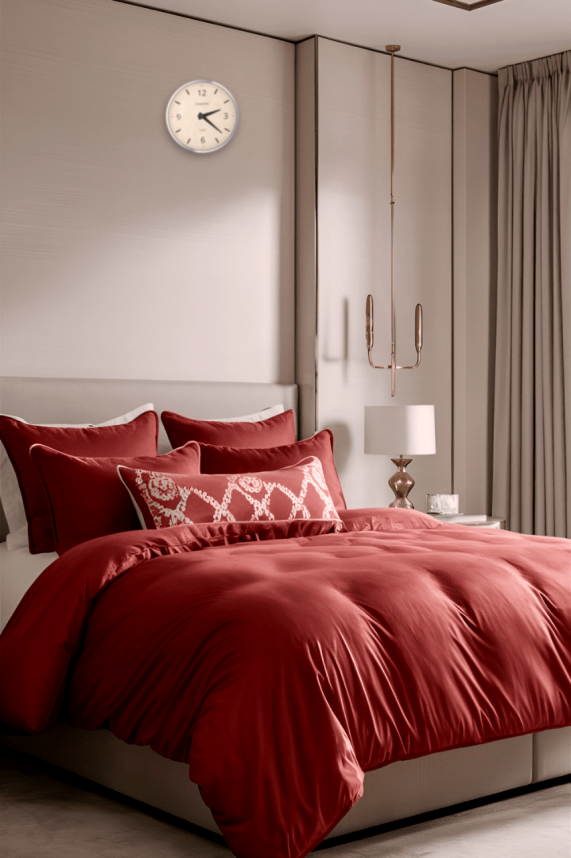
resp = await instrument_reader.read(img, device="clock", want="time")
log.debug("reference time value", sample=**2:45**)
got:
**2:22**
